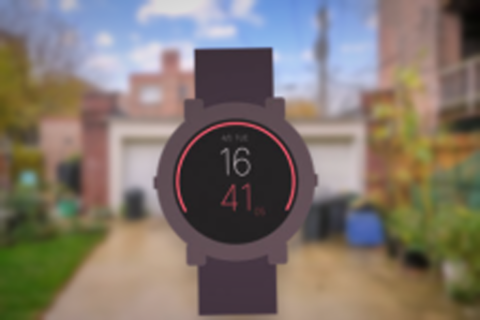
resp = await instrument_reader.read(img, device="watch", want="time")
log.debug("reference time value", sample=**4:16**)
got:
**16:41**
